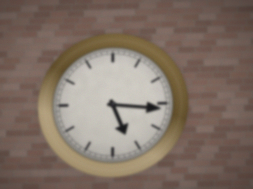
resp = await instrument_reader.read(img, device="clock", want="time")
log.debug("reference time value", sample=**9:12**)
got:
**5:16**
